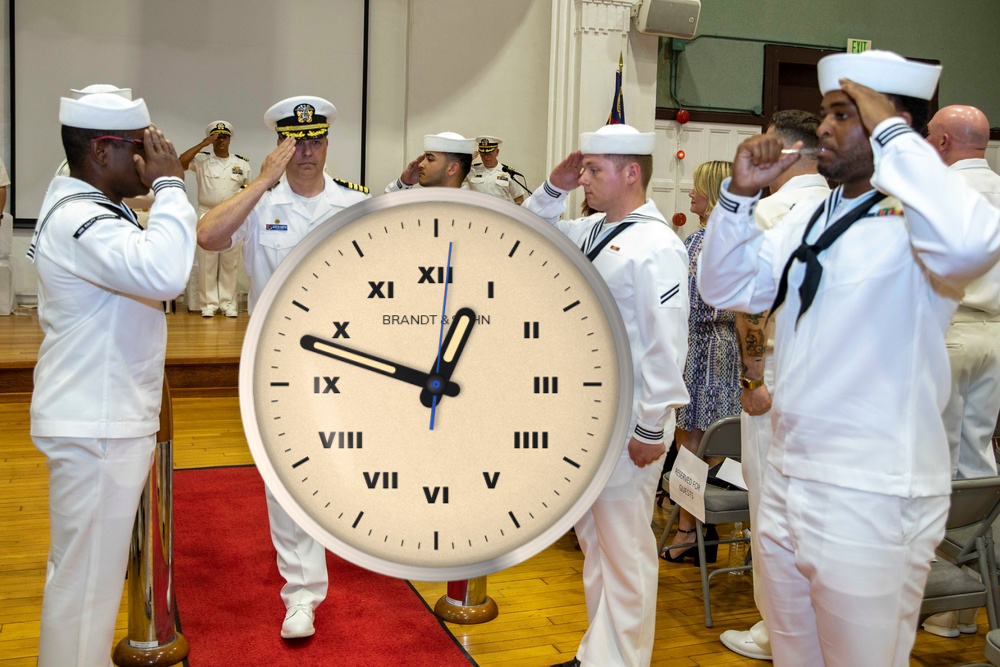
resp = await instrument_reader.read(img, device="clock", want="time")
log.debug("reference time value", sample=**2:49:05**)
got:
**12:48:01**
